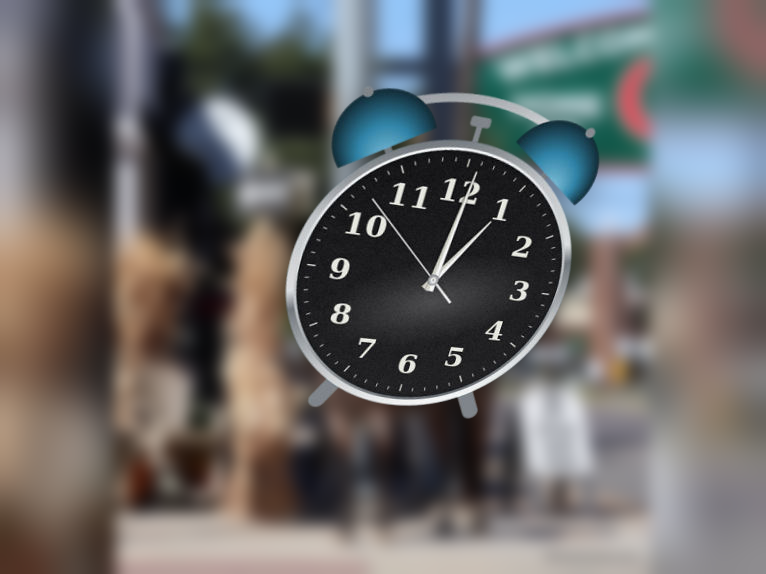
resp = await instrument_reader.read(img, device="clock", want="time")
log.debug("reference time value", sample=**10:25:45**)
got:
**1:00:52**
